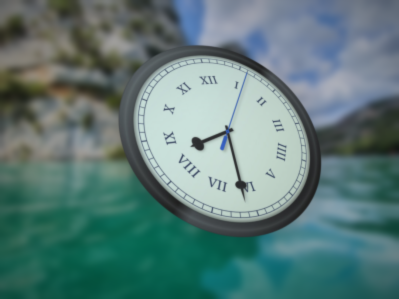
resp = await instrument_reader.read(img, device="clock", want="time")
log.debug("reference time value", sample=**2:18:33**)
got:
**8:31:06**
